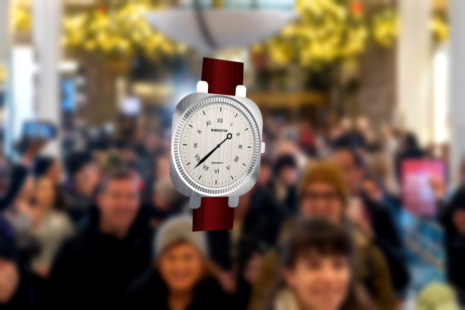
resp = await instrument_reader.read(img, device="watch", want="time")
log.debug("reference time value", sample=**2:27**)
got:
**1:38**
